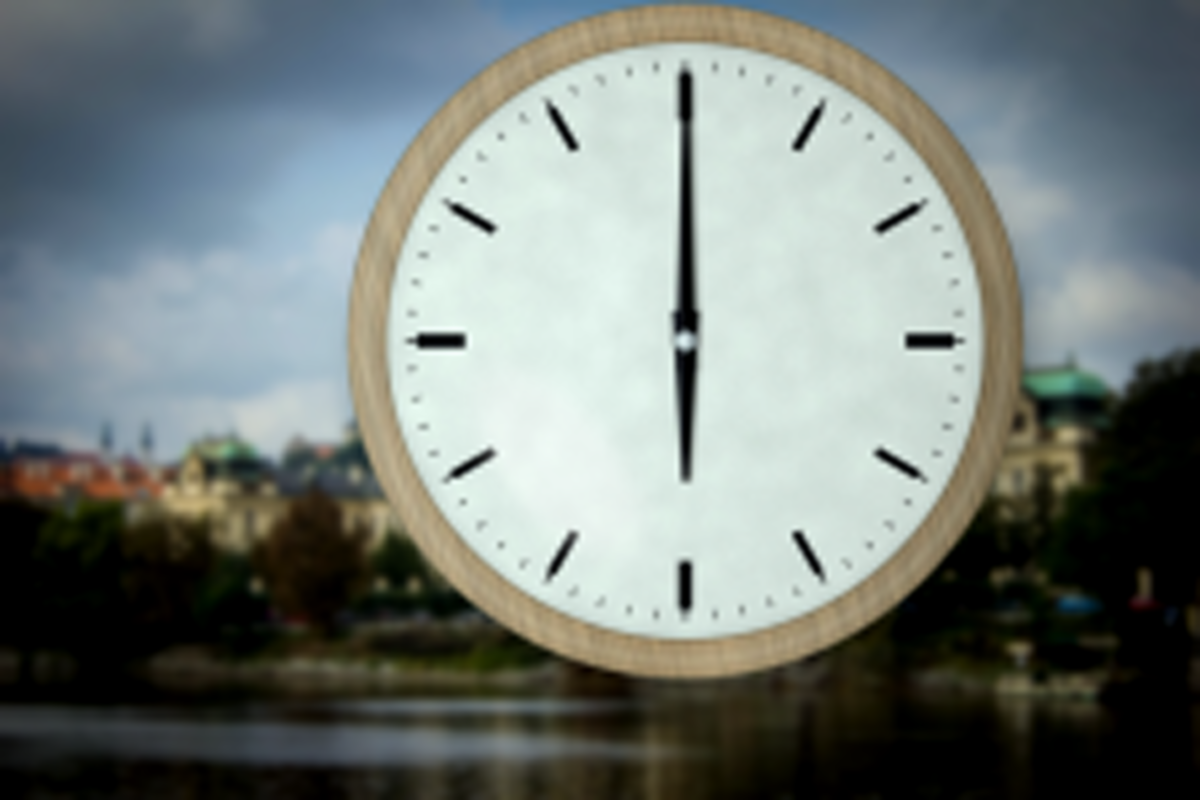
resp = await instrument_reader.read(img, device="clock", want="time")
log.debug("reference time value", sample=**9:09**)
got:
**6:00**
